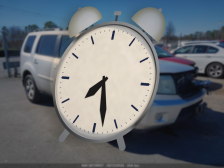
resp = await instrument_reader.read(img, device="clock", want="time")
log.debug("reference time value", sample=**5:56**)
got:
**7:28**
